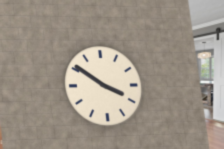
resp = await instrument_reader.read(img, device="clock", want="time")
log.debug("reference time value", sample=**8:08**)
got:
**3:51**
